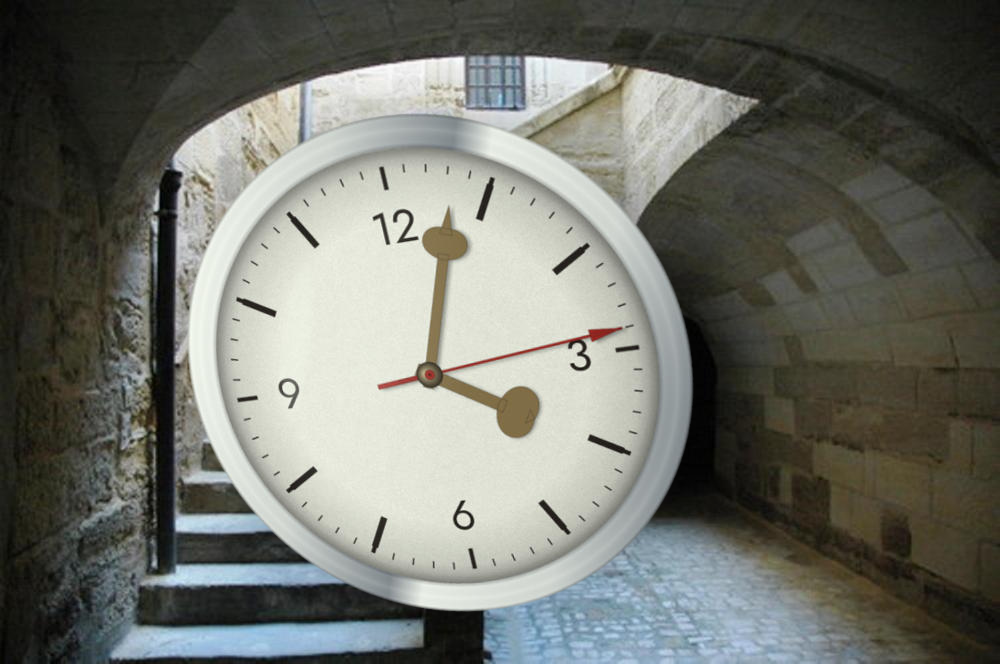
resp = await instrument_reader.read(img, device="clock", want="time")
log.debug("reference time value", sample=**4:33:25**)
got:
**4:03:14**
